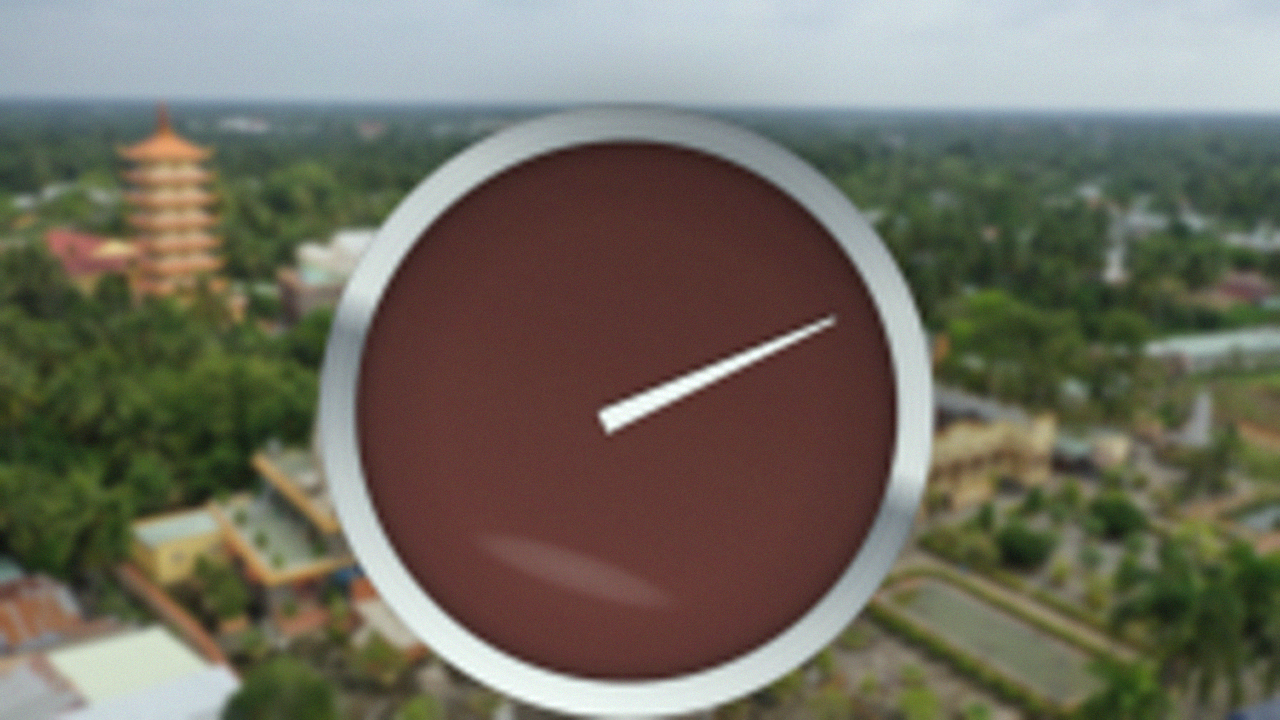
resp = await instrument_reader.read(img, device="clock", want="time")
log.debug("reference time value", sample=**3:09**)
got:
**2:11**
